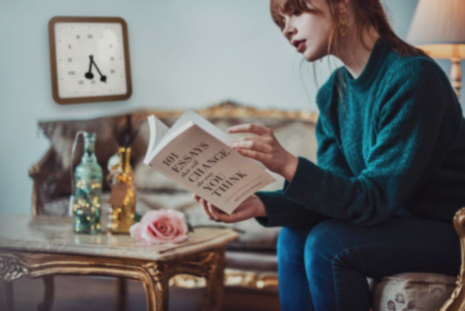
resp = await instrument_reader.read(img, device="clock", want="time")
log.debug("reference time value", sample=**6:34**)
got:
**6:25**
